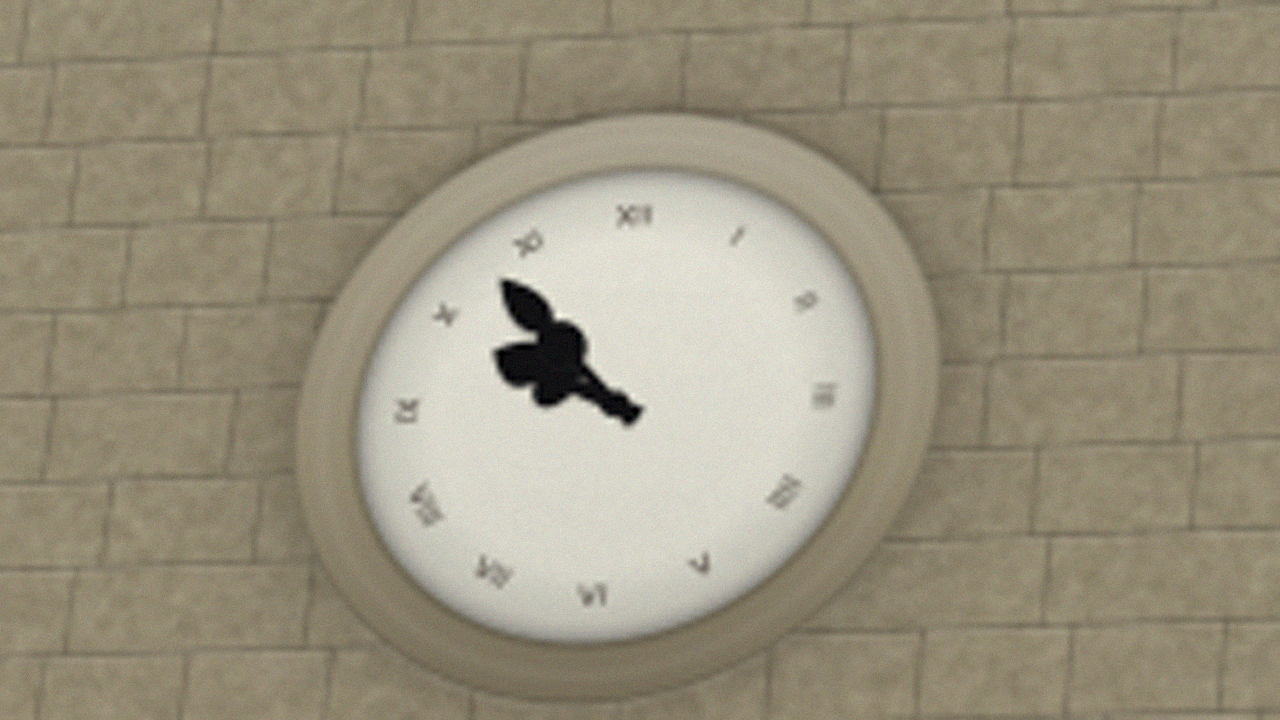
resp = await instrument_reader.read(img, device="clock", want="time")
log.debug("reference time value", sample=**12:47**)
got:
**9:53**
